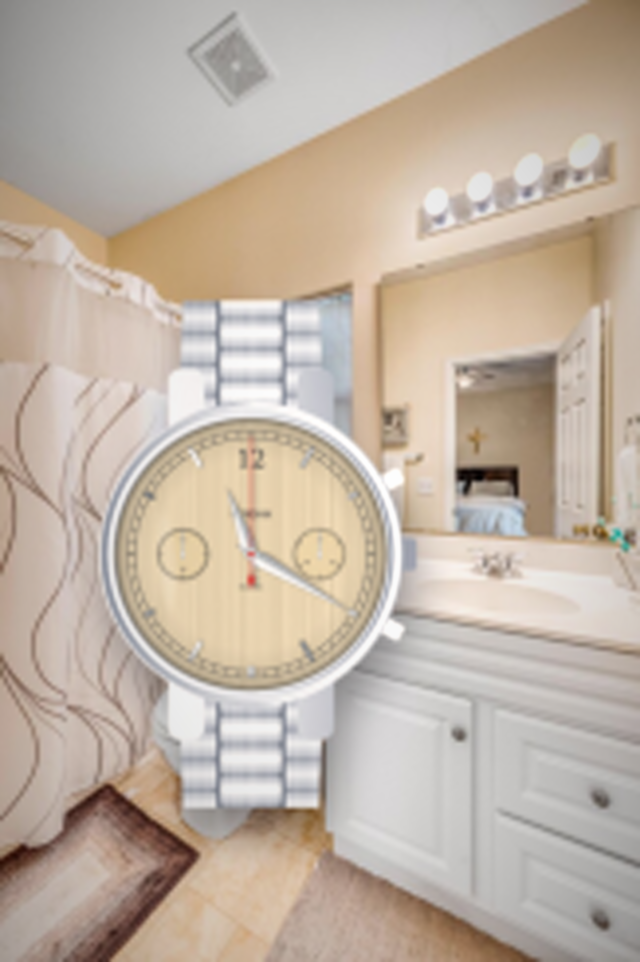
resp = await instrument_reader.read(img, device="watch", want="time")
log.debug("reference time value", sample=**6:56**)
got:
**11:20**
